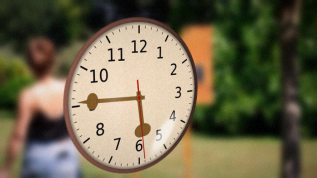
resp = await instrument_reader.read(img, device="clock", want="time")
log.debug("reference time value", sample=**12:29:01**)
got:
**5:45:29**
